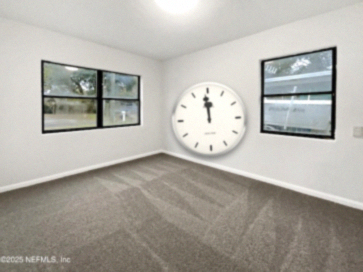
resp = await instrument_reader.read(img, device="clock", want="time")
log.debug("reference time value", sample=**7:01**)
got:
**11:59**
